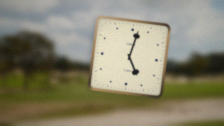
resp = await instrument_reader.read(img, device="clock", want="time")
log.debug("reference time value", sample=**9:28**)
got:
**5:02**
